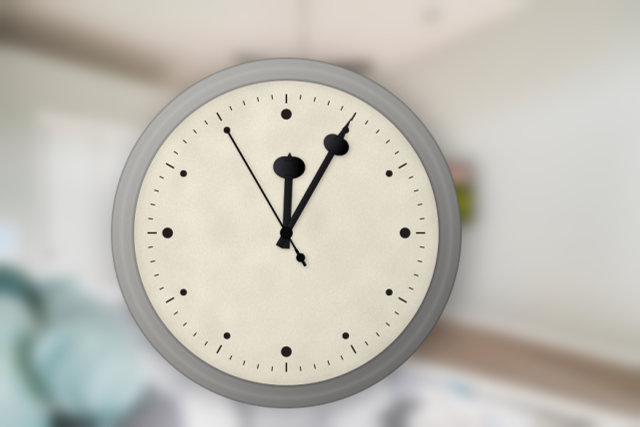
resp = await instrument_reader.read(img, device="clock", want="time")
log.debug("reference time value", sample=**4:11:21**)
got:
**12:04:55**
